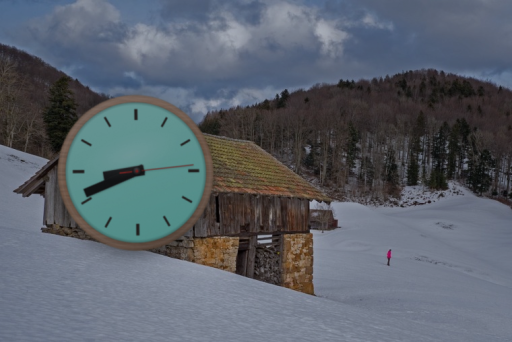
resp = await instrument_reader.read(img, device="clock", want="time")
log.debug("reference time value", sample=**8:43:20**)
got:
**8:41:14**
